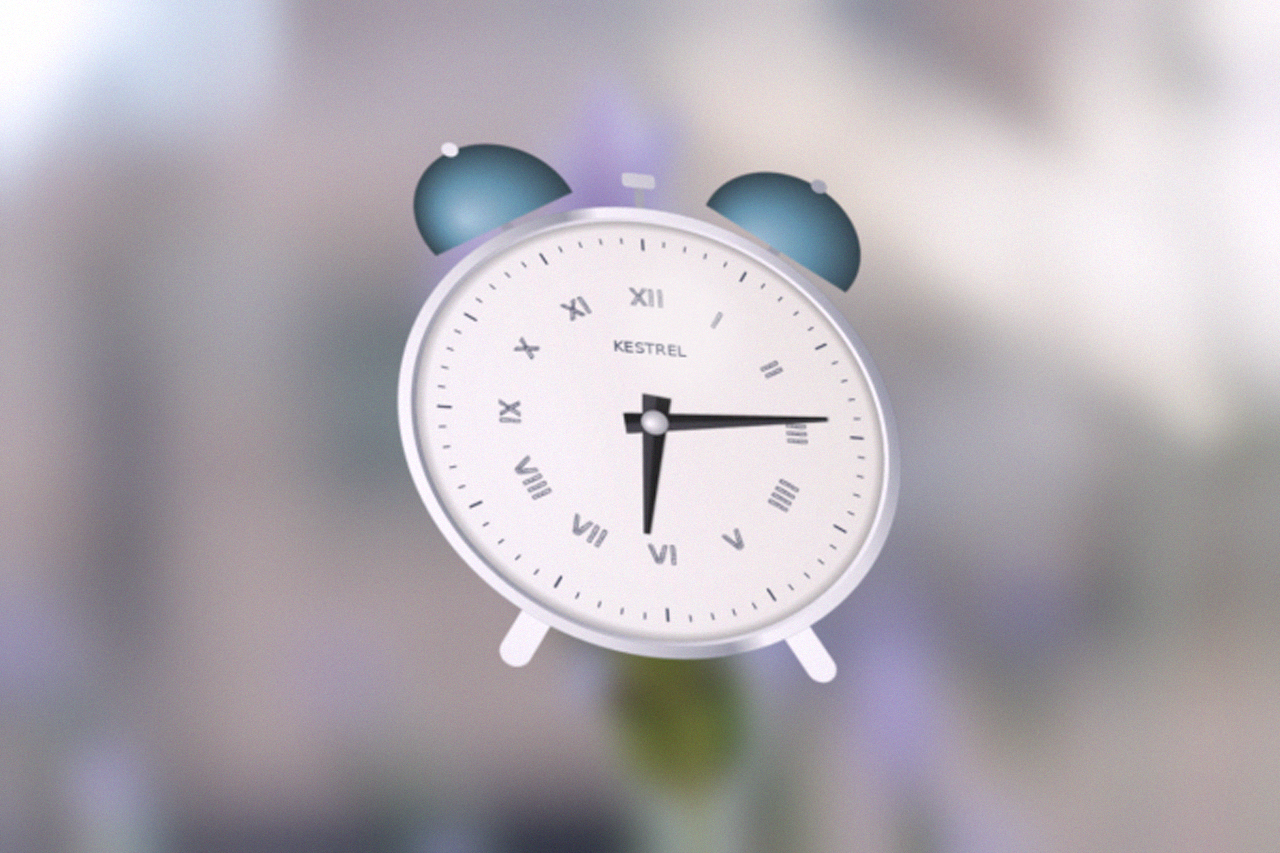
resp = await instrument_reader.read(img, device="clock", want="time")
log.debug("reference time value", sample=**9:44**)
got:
**6:14**
